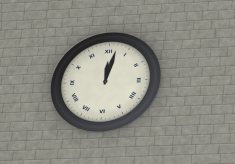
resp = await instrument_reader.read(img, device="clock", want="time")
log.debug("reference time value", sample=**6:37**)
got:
**12:02**
